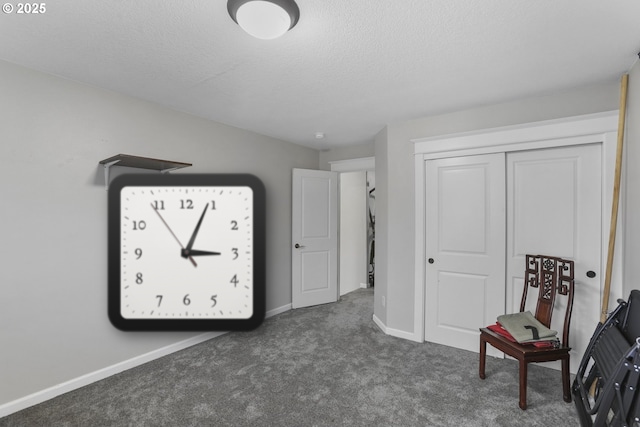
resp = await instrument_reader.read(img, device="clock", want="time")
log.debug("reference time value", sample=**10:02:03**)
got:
**3:03:54**
